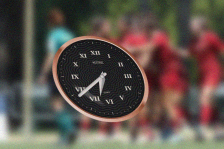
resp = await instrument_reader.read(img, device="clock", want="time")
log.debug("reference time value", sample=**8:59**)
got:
**6:39**
